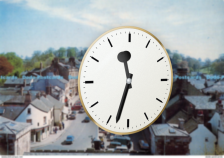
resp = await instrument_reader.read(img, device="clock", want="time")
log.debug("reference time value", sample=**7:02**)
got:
**11:33**
